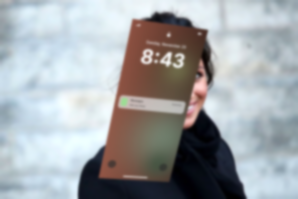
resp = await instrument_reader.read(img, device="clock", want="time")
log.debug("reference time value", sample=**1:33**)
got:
**8:43**
